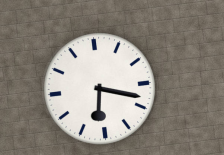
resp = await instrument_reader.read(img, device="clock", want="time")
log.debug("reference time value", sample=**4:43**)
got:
**6:18**
